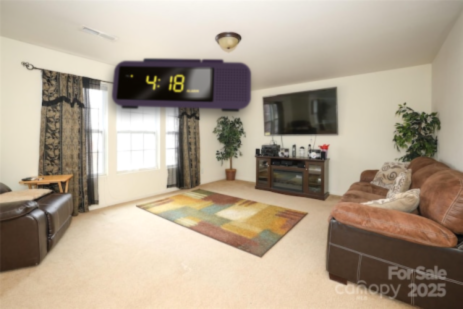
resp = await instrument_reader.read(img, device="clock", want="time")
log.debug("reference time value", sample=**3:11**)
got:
**4:18**
